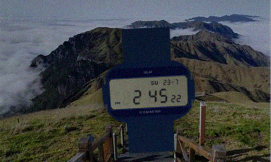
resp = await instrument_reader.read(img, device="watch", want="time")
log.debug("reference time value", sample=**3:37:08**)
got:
**2:45:22**
